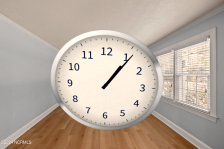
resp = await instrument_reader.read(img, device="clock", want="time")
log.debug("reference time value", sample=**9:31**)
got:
**1:06**
